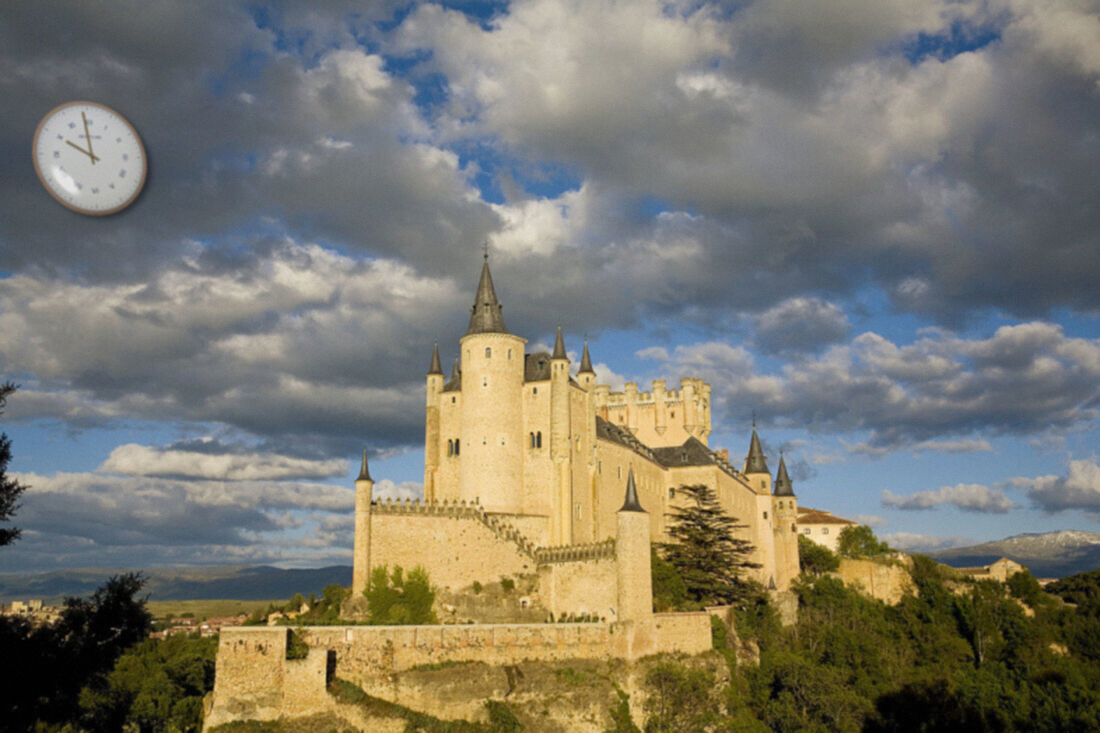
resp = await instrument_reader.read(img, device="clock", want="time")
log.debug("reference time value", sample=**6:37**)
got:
**9:59**
